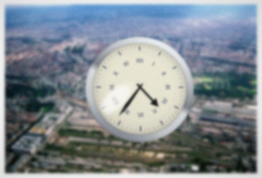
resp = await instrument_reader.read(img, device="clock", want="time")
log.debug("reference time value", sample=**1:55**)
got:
**4:36**
